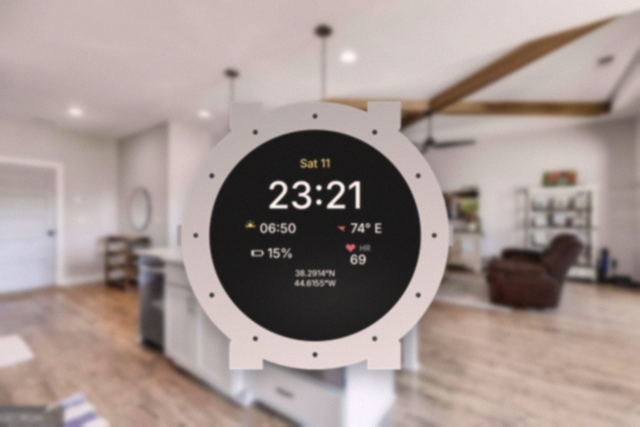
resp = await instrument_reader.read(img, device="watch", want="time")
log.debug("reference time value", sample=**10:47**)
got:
**23:21**
